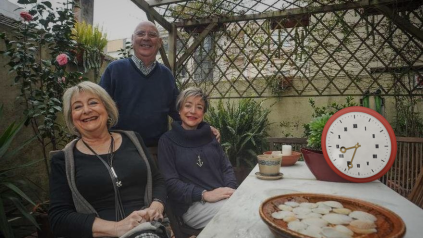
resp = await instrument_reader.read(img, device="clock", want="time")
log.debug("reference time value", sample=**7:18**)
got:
**8:34**
